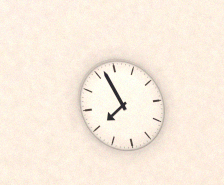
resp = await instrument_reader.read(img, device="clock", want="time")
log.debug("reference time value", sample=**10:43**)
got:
**7:57**
